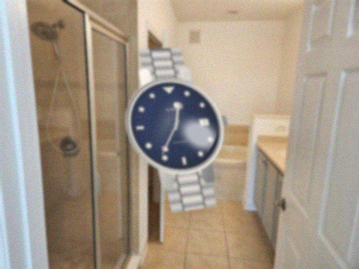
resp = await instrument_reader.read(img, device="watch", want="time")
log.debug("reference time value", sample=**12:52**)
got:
**12:36**
